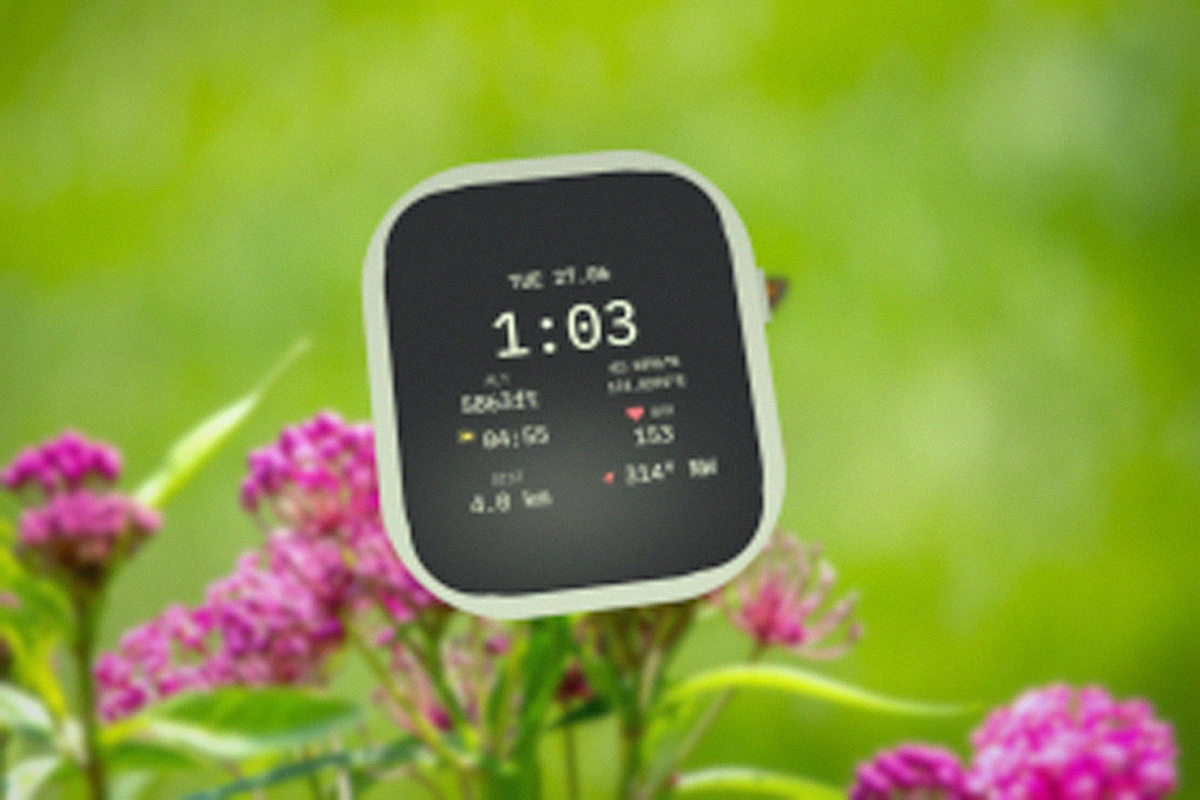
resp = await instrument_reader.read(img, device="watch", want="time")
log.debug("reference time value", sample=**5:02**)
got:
**1:03**
